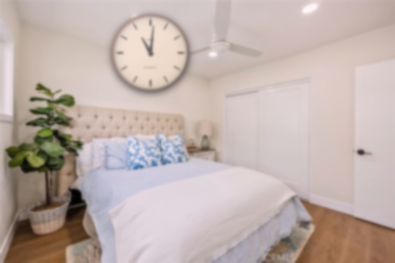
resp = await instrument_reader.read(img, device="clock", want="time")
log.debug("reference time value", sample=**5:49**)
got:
**11:01**
